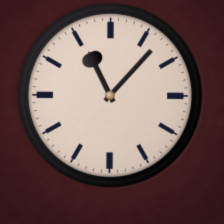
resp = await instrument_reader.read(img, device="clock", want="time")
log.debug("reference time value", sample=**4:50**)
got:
**11:07**
